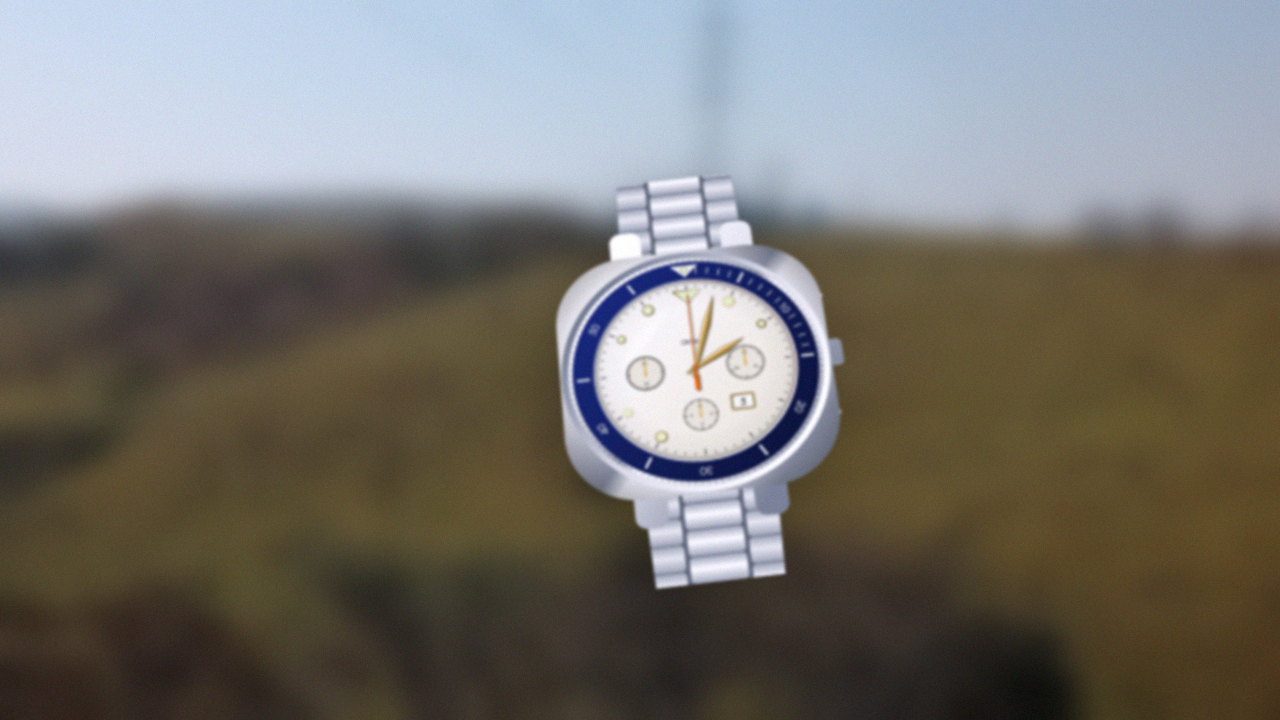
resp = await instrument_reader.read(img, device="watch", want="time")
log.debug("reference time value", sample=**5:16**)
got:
**2:03**
